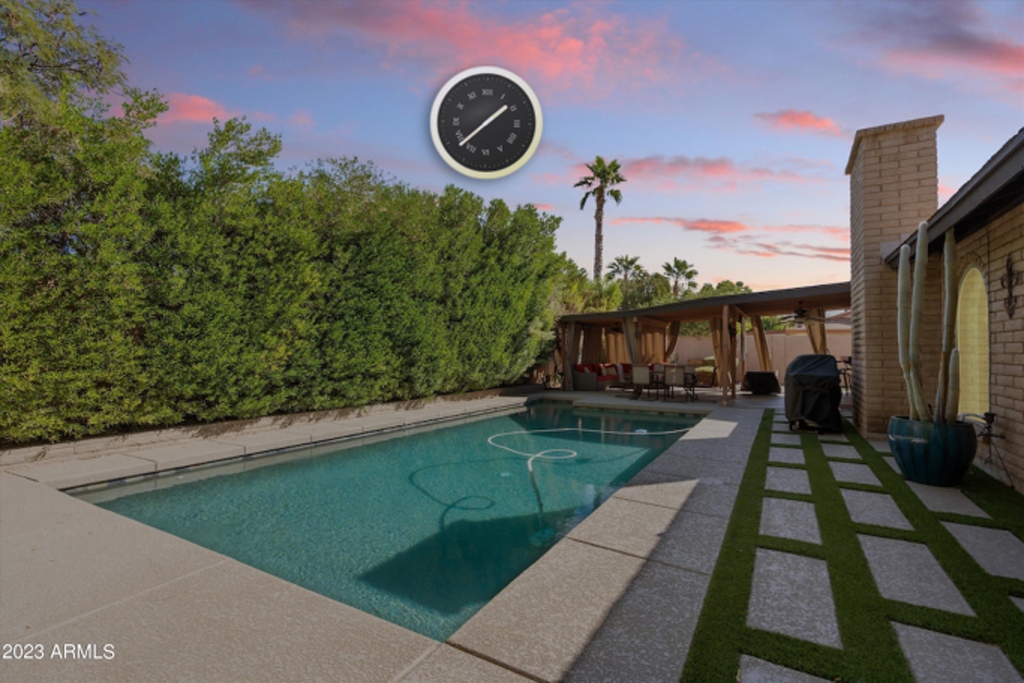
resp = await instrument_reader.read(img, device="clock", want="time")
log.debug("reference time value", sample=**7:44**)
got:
**1:38**
